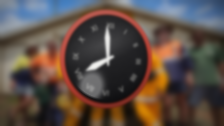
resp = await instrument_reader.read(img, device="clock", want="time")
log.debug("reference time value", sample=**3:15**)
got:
**7:59**
